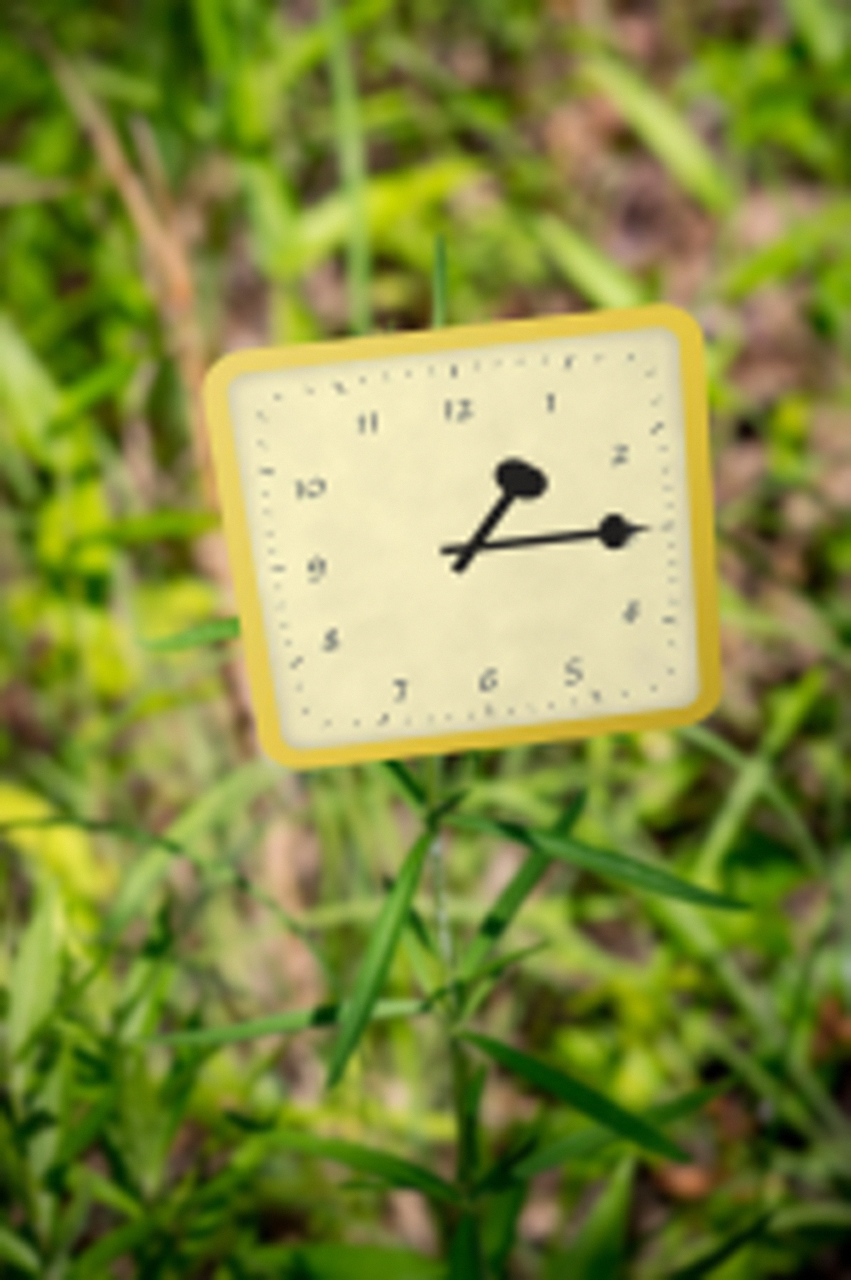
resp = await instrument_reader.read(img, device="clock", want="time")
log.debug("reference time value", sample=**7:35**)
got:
**1:15**
